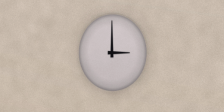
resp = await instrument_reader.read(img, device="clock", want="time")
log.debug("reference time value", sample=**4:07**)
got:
**3:00**
